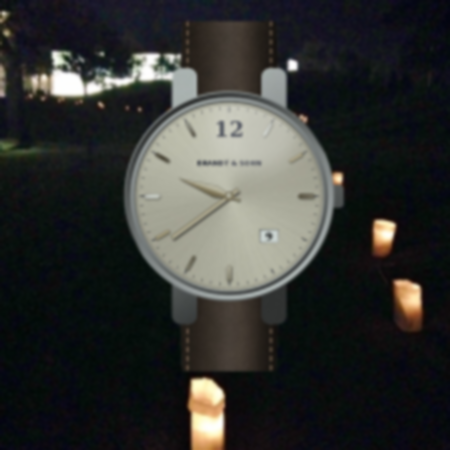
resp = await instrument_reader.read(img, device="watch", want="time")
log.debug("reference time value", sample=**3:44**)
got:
**9:39**
